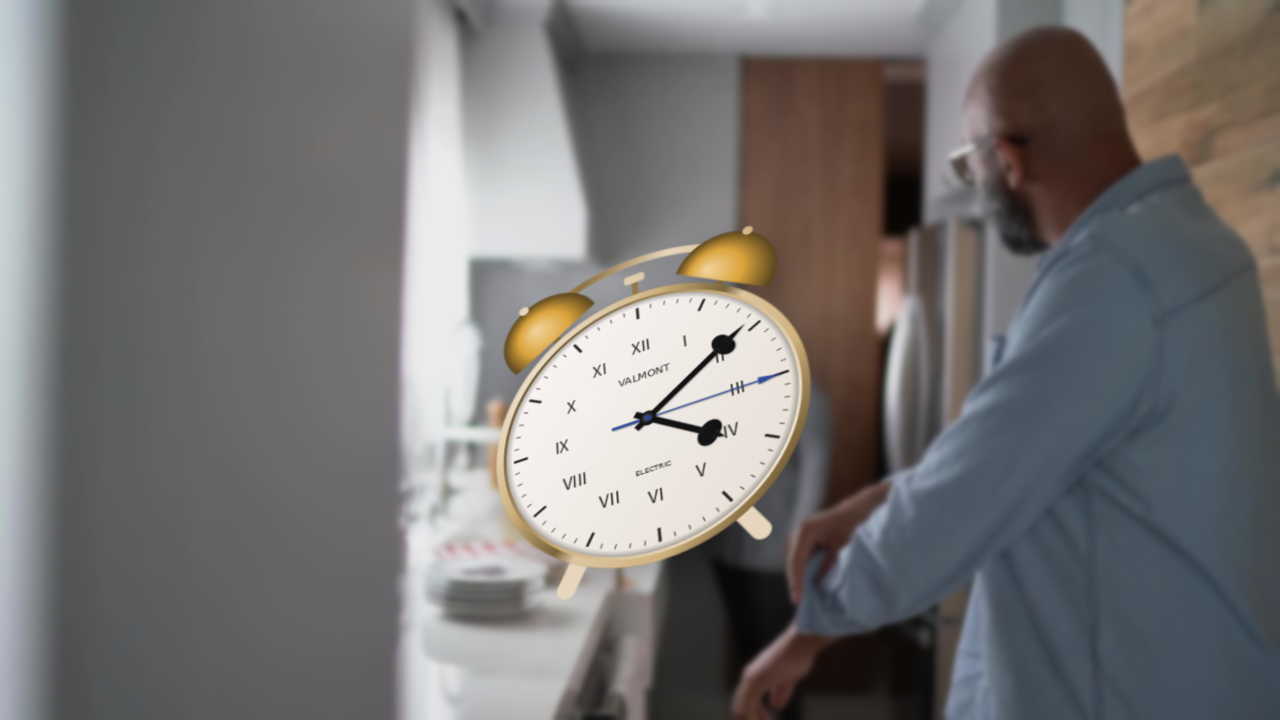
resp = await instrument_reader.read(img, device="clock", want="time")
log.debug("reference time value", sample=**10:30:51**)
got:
**4:09:15**
